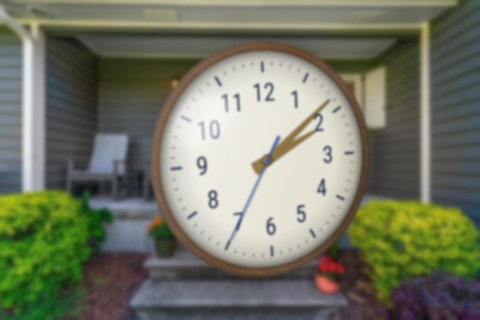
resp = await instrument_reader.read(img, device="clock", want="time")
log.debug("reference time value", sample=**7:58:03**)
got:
**2:08:35**
